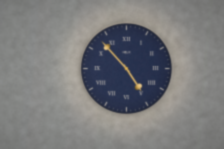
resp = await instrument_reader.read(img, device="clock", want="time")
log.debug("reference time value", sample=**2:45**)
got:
**4:53**
